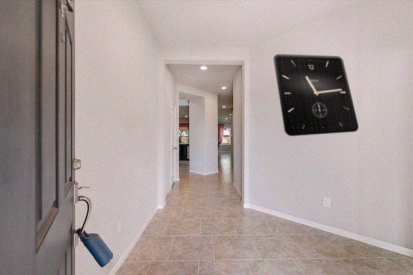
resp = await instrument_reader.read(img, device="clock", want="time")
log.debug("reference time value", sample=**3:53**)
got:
**11:14**
